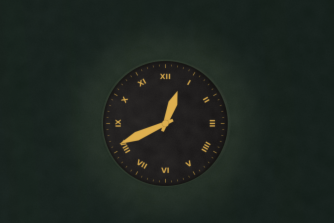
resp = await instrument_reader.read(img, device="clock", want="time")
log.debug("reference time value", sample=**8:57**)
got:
**12:41**
